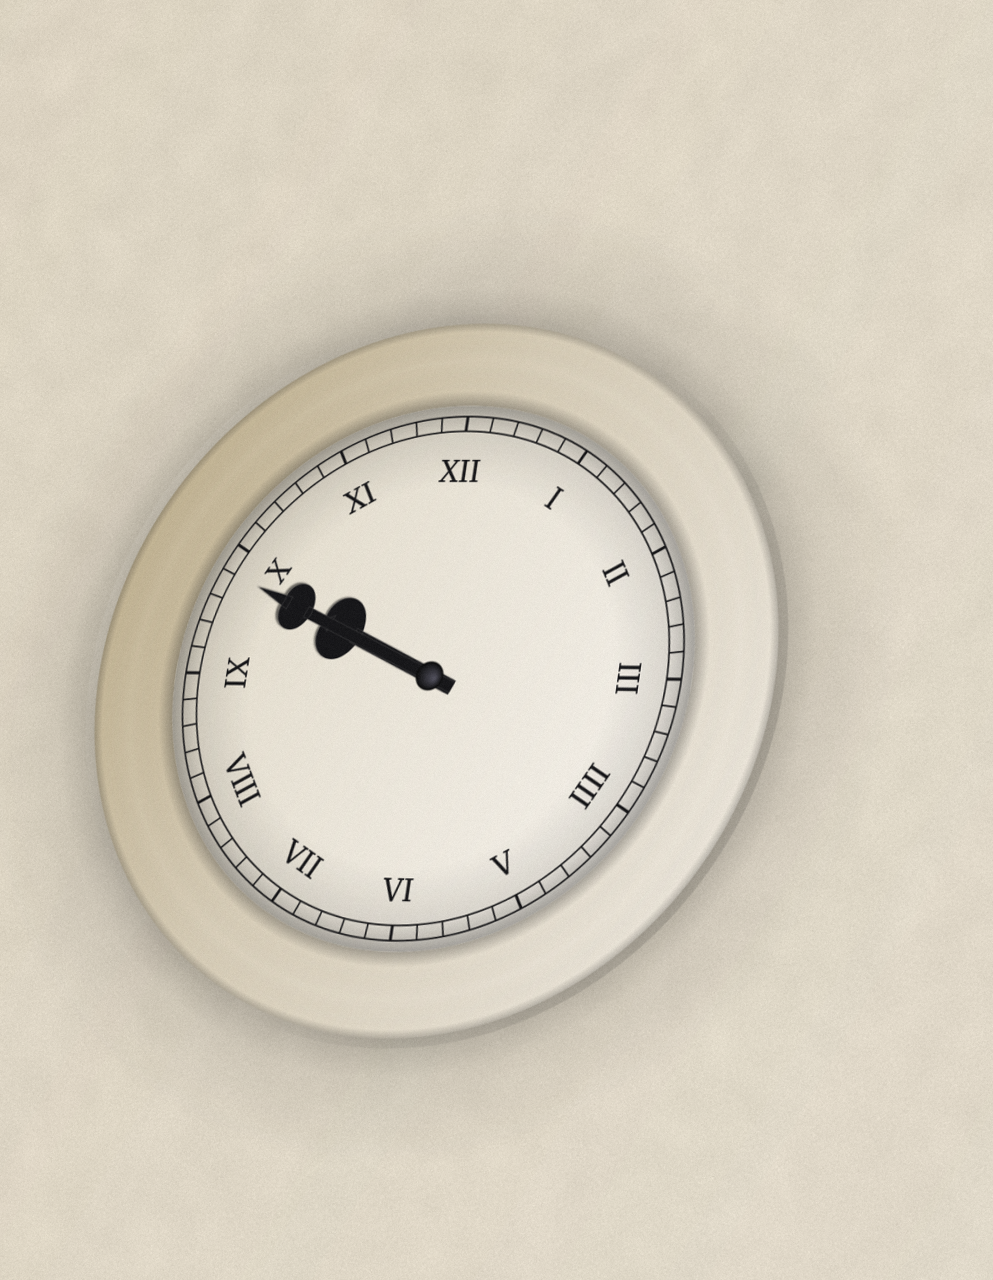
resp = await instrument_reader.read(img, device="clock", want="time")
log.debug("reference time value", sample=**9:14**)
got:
**9:49**
